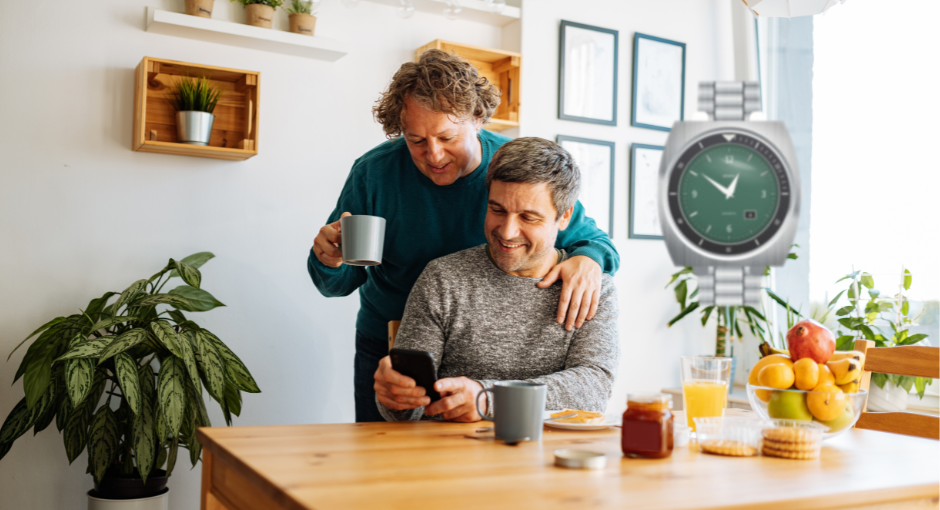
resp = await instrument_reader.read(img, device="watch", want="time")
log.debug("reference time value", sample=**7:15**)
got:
**12:51**
